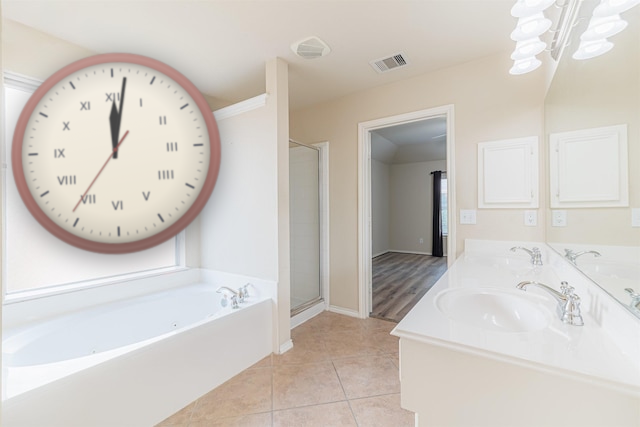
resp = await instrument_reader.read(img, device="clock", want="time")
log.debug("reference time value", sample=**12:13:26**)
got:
**12:01:36**
